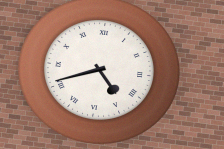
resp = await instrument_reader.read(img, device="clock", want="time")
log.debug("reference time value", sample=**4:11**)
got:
**4:41**
